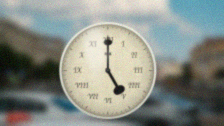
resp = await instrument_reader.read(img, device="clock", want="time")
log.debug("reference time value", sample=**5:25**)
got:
**5:00**
